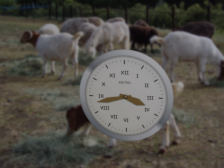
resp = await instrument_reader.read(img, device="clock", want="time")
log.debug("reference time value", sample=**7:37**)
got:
**3:43**
